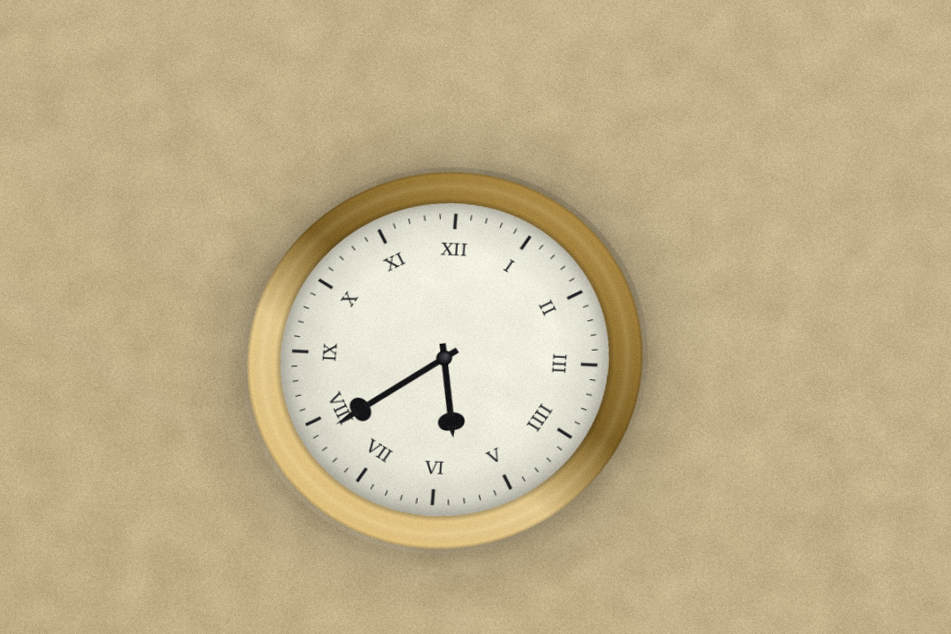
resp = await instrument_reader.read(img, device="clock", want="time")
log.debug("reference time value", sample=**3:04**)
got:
**5:39**
